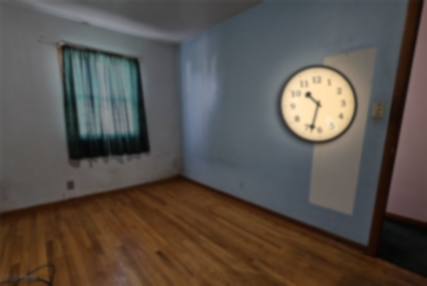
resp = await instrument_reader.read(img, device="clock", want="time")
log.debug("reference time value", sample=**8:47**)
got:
**10:33**
